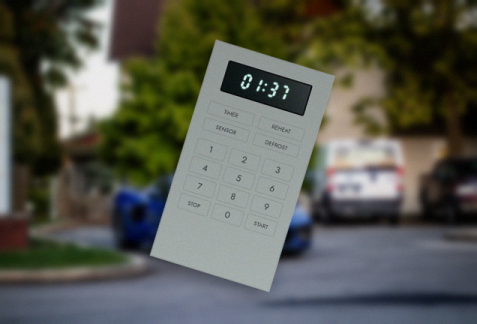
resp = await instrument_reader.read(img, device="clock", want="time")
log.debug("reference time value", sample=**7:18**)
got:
**1:37**
